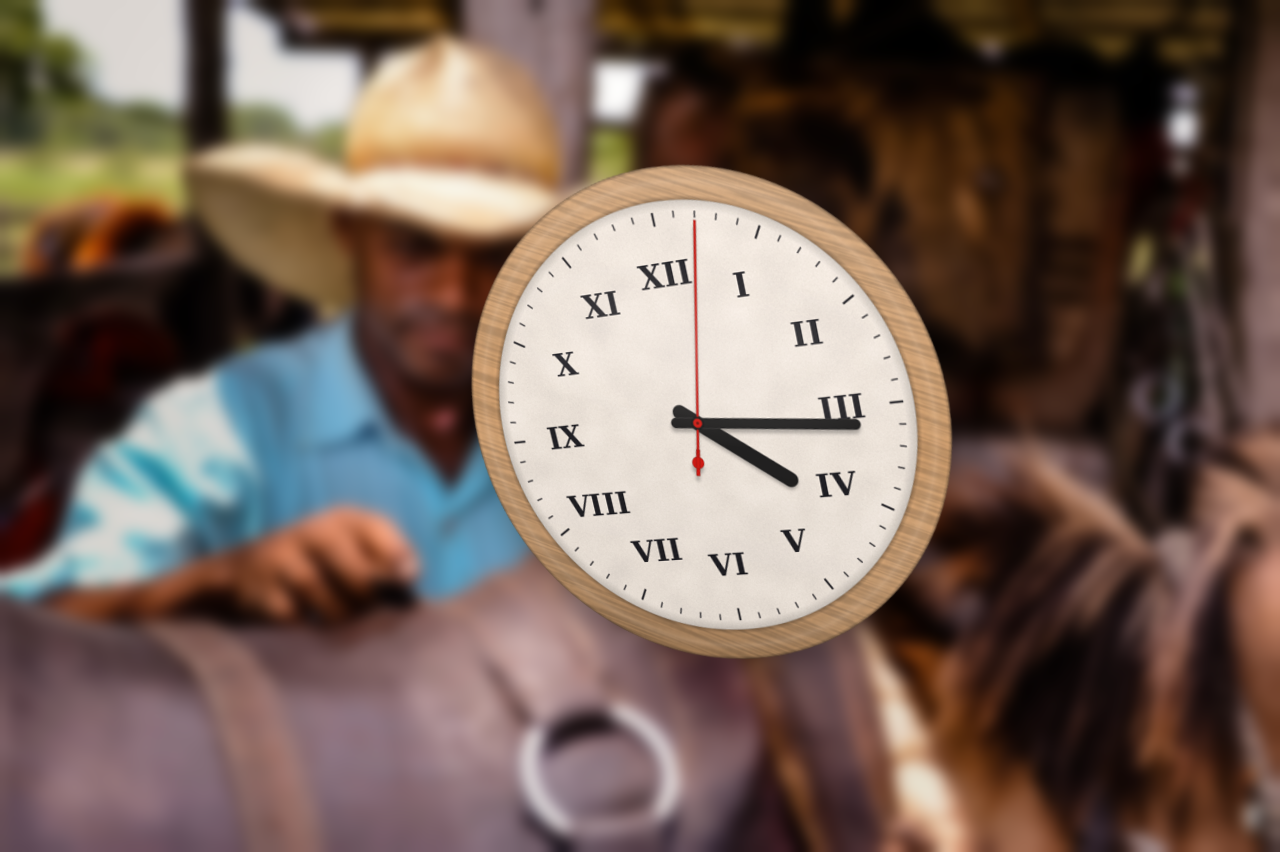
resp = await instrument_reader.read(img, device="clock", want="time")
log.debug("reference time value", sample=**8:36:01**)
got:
**4:16:02**
